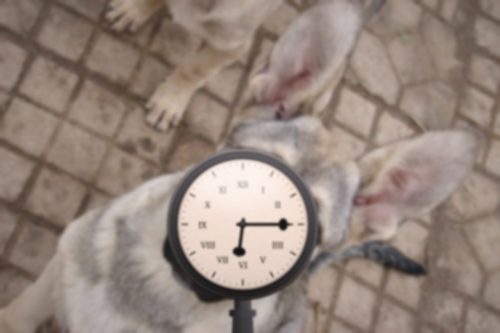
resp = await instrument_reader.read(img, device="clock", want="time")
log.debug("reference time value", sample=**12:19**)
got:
**6:15**
